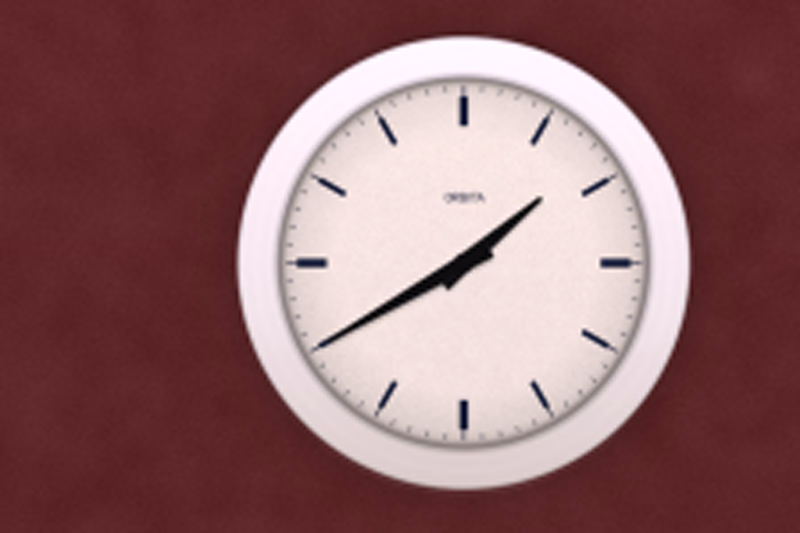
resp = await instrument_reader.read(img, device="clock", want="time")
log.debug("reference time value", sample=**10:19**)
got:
**1:40**
